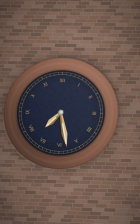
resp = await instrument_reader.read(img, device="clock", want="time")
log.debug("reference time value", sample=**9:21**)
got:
**7:28**
